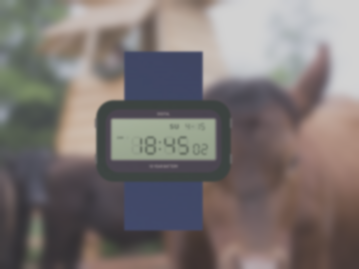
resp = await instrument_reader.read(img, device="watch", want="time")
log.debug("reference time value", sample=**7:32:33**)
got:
**18:45:02**
